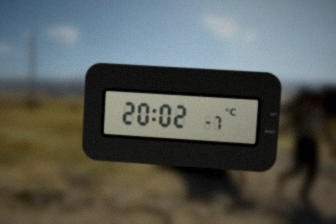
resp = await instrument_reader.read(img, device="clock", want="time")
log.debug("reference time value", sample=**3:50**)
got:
**20:02**
